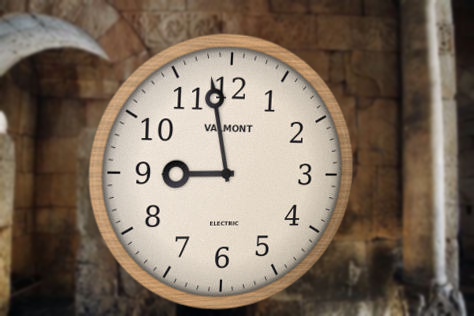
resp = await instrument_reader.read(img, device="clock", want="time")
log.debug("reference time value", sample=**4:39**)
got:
**8:58**
